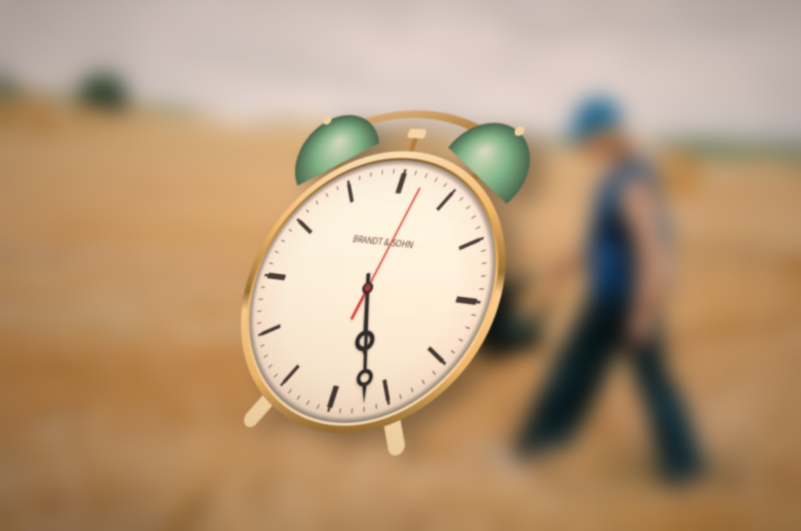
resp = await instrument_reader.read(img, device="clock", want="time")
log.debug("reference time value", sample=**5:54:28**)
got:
**5:27:02**
